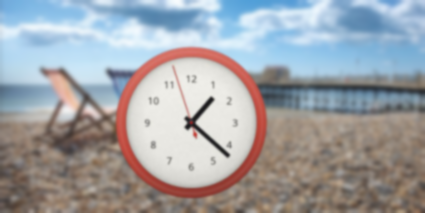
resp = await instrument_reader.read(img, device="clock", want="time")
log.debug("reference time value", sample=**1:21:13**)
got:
**1:21:57**
